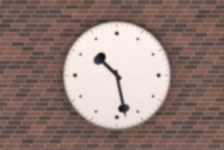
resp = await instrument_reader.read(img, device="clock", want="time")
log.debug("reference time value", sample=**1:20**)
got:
**10:28**
